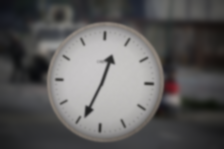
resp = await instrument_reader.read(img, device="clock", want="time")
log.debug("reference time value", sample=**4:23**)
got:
**12:34**
